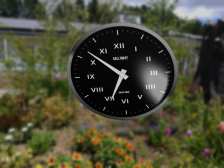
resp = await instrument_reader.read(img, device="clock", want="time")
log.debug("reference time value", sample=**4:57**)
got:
**6:52**
